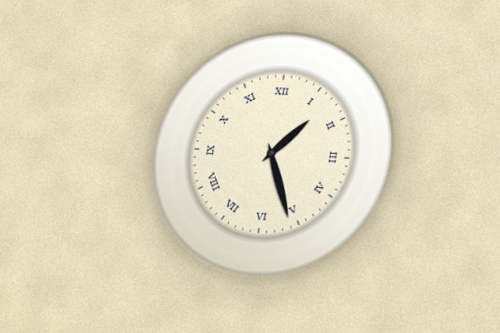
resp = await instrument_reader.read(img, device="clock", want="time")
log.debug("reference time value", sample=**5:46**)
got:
**1:26**
